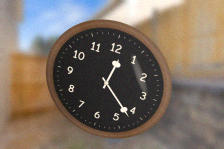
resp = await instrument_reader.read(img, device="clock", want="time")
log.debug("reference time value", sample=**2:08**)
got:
**12:22**
